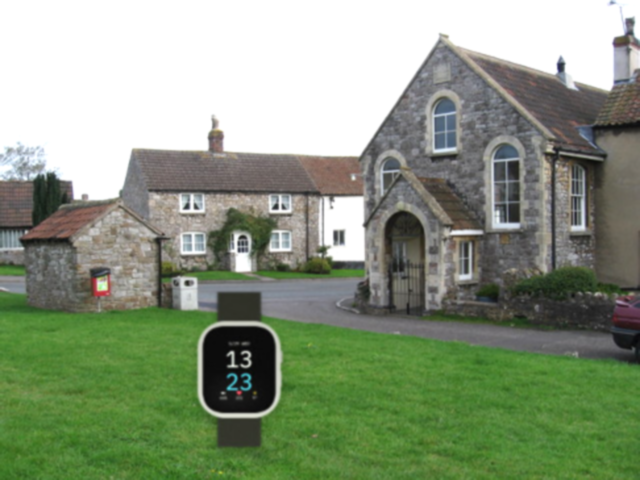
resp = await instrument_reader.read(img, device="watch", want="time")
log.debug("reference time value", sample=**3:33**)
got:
**13:23**
